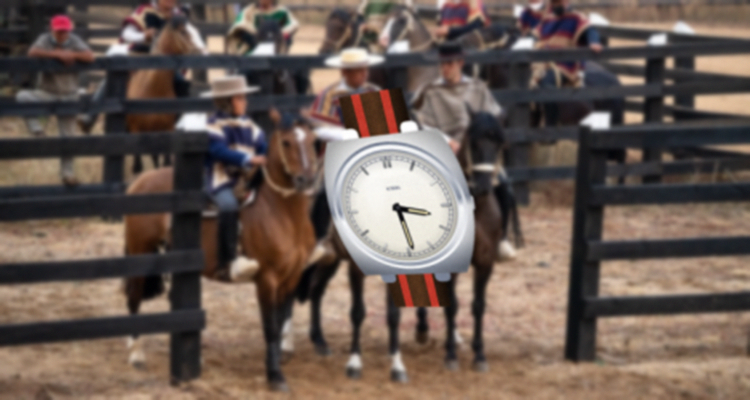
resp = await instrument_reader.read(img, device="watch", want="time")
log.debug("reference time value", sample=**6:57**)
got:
**3:29**
